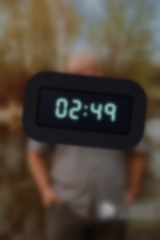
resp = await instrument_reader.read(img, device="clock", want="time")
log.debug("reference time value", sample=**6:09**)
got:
**2:49**
